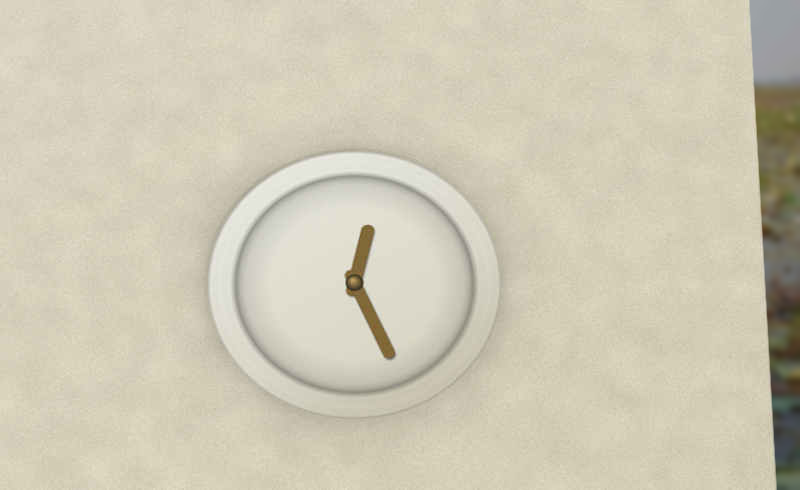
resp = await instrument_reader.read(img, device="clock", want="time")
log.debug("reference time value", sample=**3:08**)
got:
**12:26**
